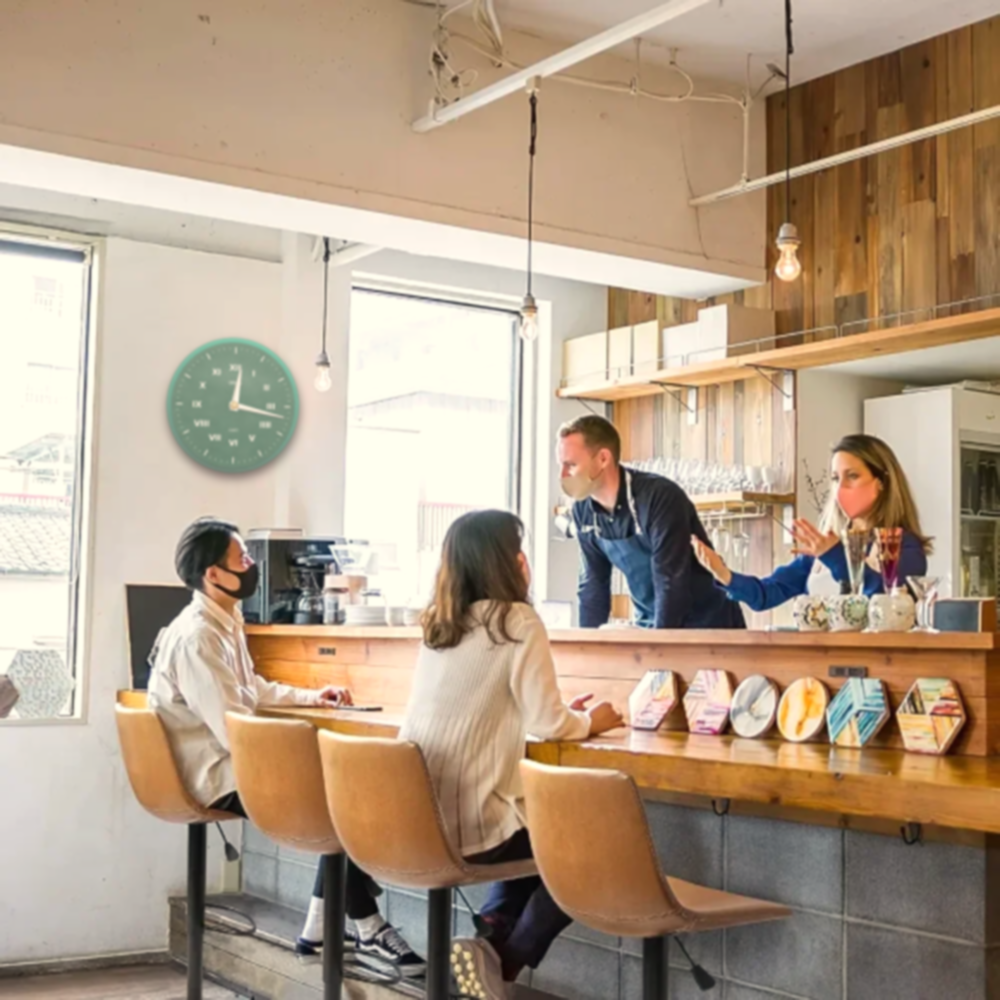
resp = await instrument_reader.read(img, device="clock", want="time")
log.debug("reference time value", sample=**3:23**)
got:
**12:17**
